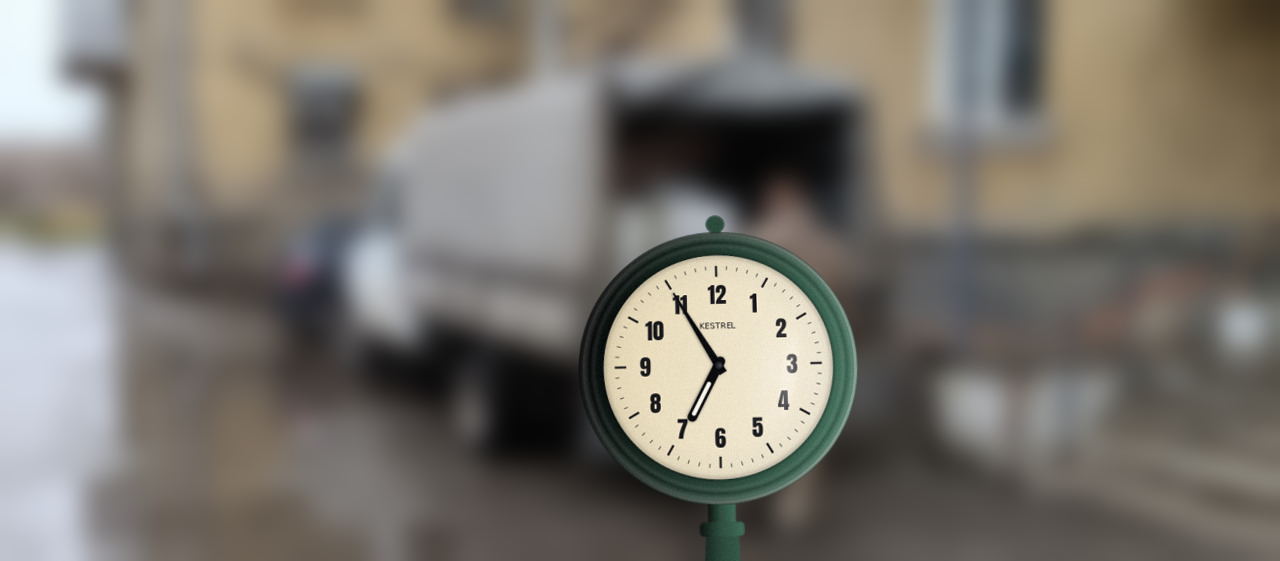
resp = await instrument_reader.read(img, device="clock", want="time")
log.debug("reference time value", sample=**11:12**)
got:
**6:55**
